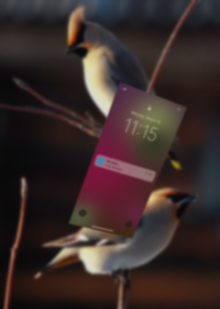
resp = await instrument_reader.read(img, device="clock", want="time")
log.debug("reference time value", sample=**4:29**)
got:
**11:15**
